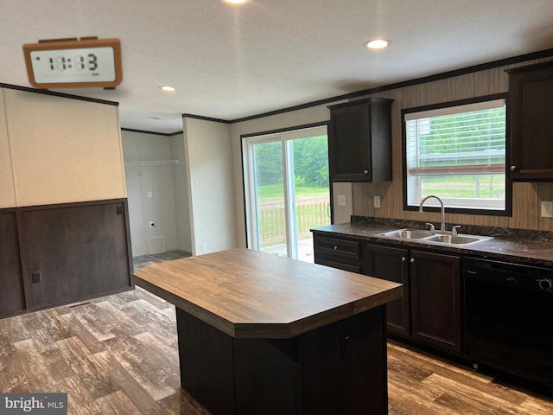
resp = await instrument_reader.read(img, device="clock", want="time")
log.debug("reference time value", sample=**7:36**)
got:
**11:13**
